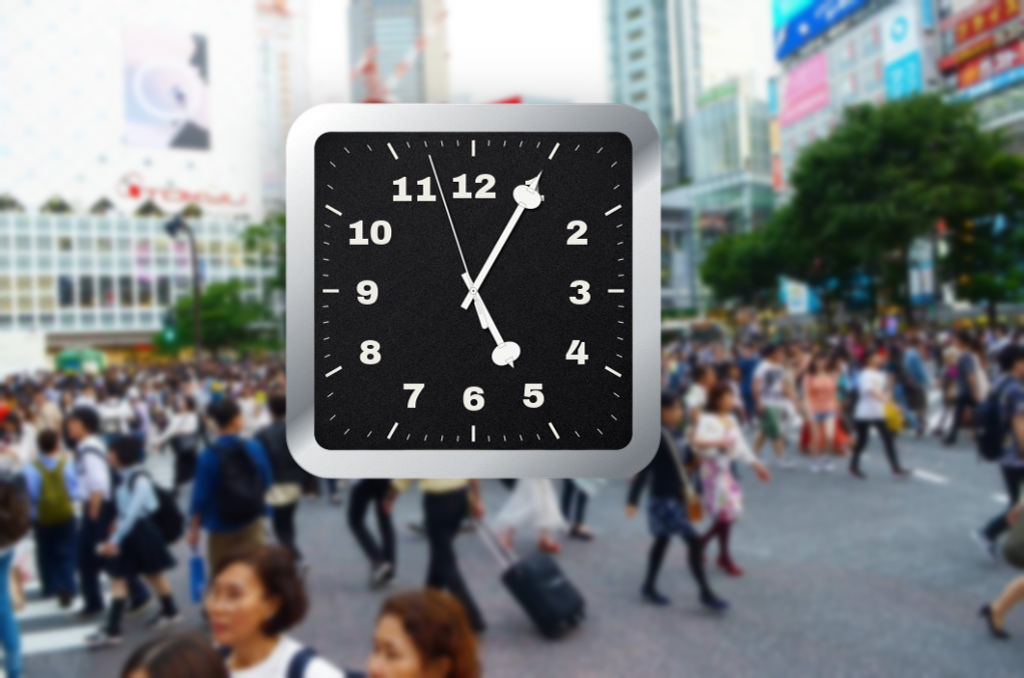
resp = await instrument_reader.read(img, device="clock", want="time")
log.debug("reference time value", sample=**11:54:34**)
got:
**5:04:57**
